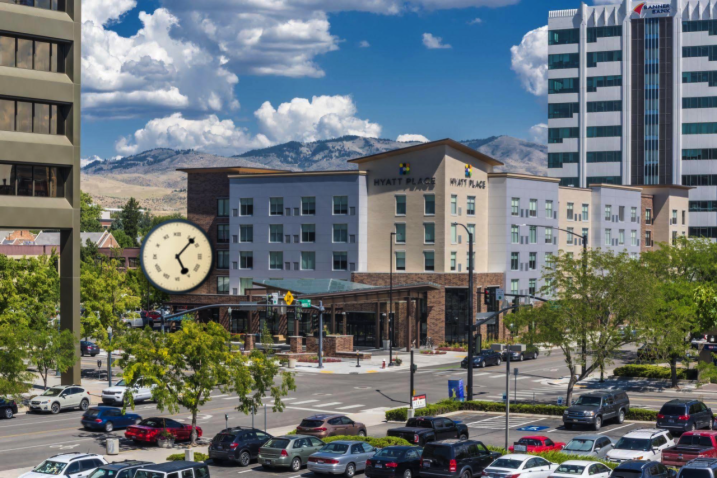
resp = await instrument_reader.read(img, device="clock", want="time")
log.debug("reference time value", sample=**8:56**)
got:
**5:07**
